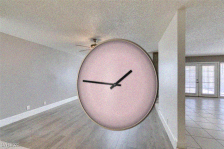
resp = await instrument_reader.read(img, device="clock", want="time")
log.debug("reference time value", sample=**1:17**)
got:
**1:46**
